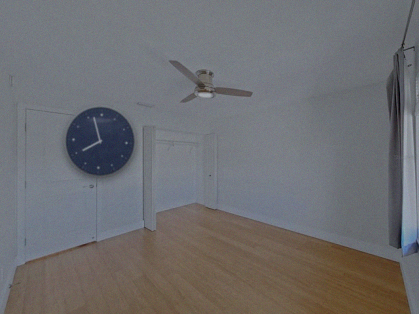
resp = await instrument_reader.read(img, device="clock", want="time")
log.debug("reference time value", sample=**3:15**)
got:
**7:57**
